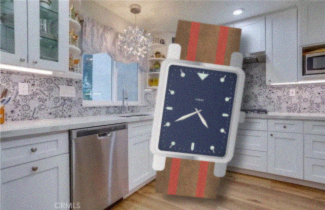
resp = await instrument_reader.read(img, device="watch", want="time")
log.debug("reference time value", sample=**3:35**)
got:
**4:40**
